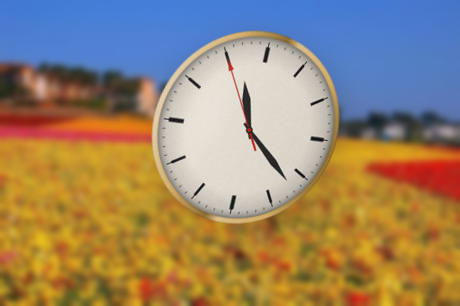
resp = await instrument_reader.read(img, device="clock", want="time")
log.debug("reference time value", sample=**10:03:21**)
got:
**11:21:55**
